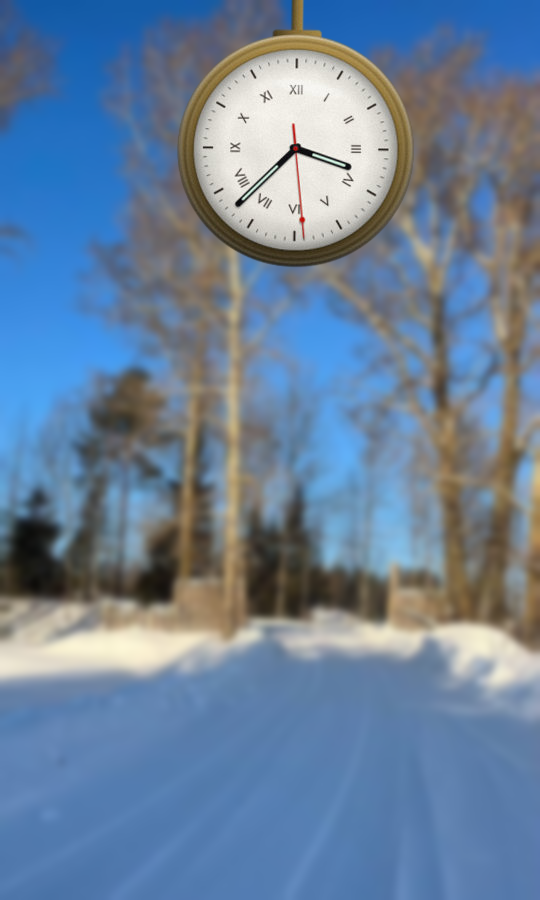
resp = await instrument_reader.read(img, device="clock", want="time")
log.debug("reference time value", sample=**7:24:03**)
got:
**3:37:29**
